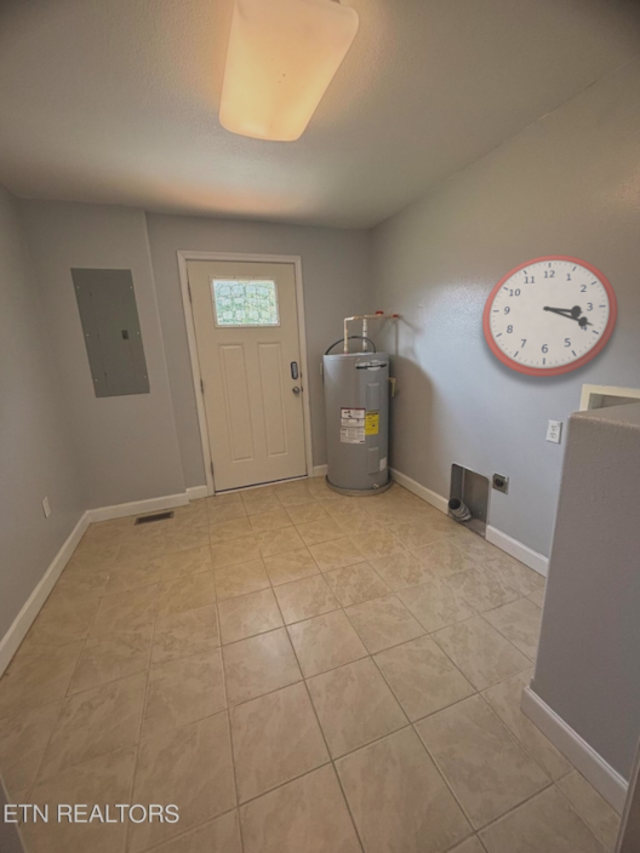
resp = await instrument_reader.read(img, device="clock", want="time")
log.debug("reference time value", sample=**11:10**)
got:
**3:19**
